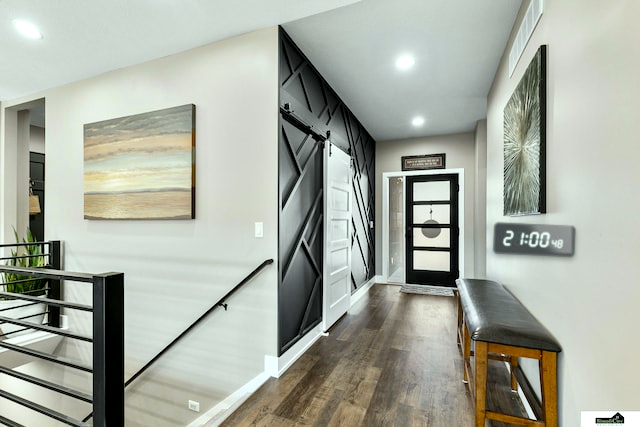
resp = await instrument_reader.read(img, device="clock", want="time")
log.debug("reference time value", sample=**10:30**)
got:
**21:00**
